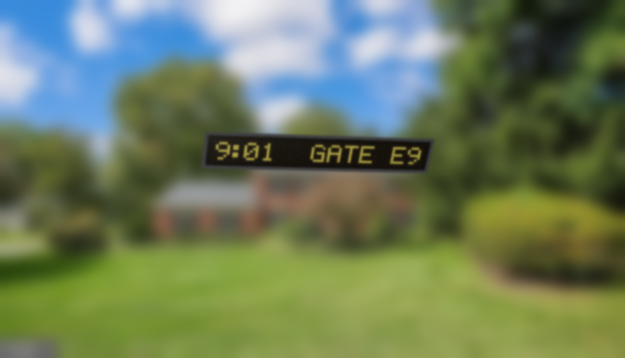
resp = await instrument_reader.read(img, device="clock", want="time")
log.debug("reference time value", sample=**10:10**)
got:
**9:01**
